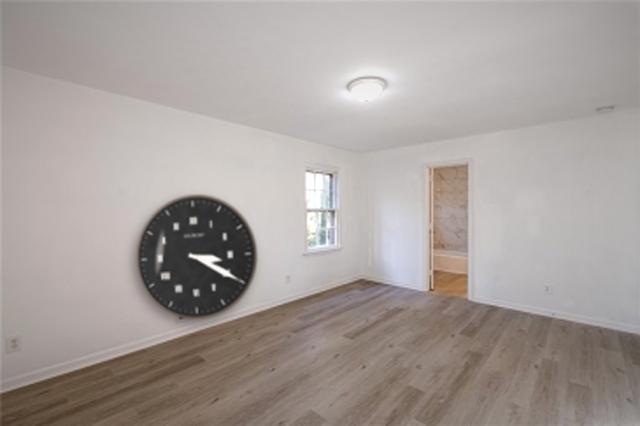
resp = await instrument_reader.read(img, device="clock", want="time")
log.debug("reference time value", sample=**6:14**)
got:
**3:20**
